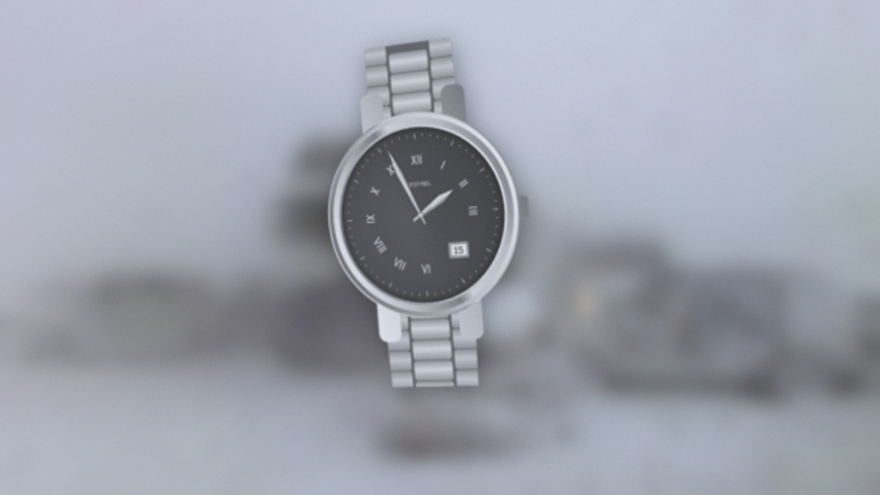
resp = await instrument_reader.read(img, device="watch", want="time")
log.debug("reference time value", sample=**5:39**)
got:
**1:56**
